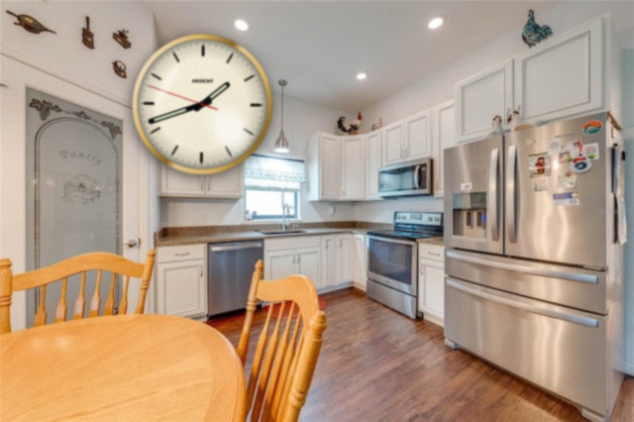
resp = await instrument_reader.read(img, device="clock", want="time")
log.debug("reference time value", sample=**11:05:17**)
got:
**1:41:48**
